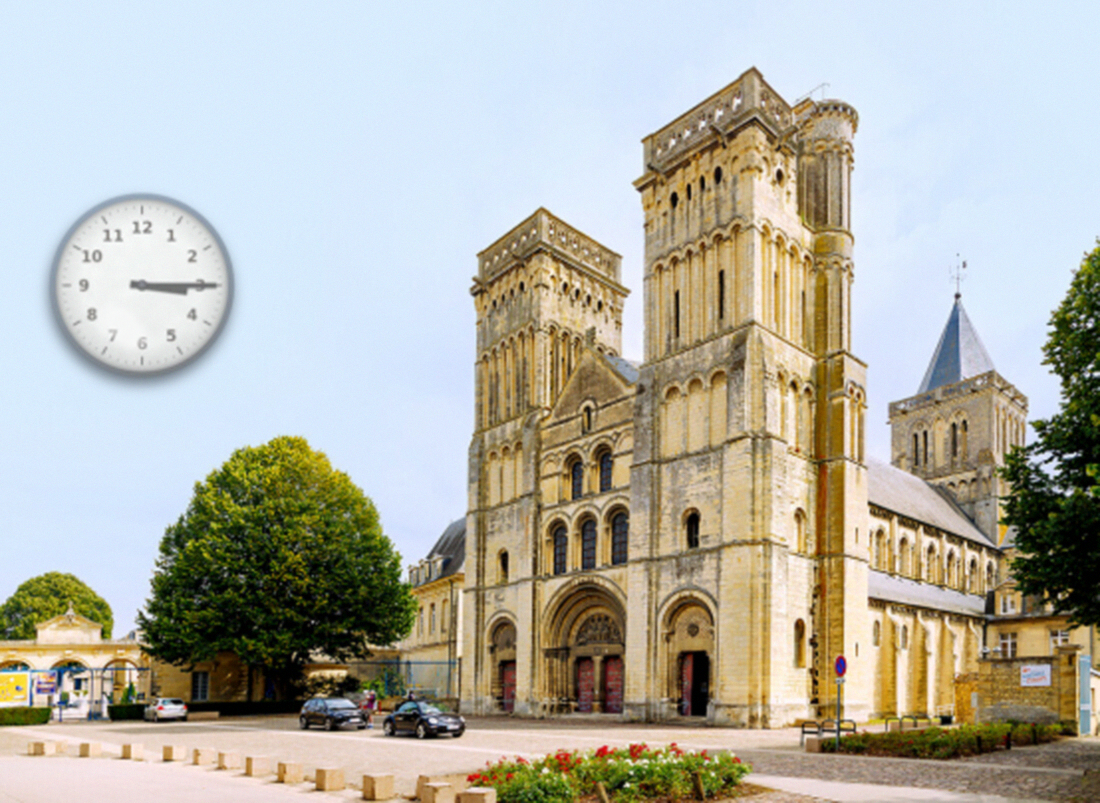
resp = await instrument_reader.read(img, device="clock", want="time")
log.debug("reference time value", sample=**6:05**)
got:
**3:15**
